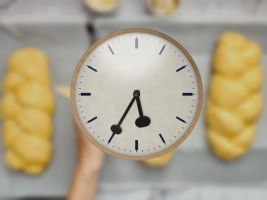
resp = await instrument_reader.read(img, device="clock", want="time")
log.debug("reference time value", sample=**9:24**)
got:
**5:35**
